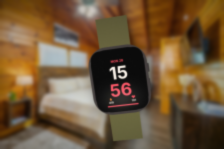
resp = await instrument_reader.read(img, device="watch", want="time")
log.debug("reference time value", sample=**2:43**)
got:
**15:56**
